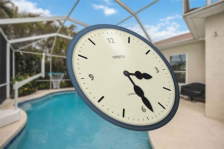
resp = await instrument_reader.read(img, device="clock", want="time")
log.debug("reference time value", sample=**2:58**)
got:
**3:28**
